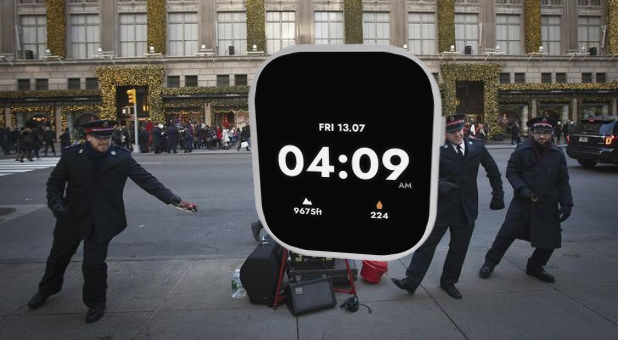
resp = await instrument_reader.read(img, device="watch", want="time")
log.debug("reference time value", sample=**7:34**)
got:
**4:09**
